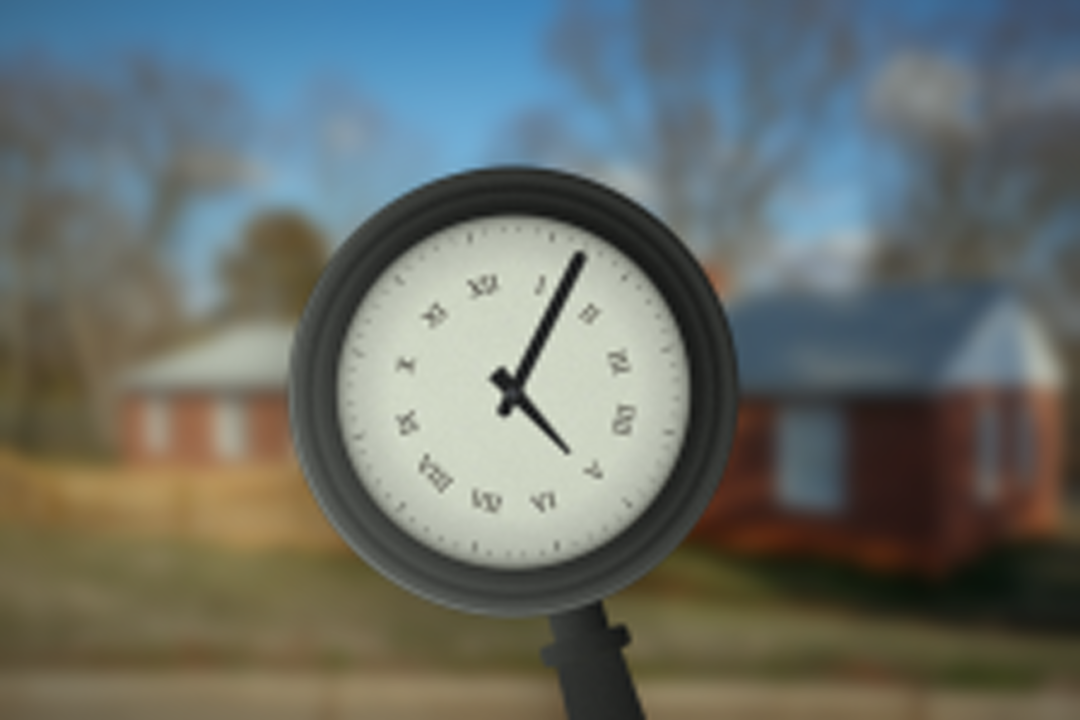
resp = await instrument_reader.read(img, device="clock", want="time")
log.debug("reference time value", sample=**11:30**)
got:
**5:07**
